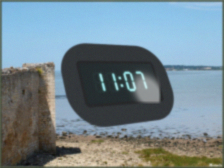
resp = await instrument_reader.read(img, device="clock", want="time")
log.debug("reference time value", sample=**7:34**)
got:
**11:07**
